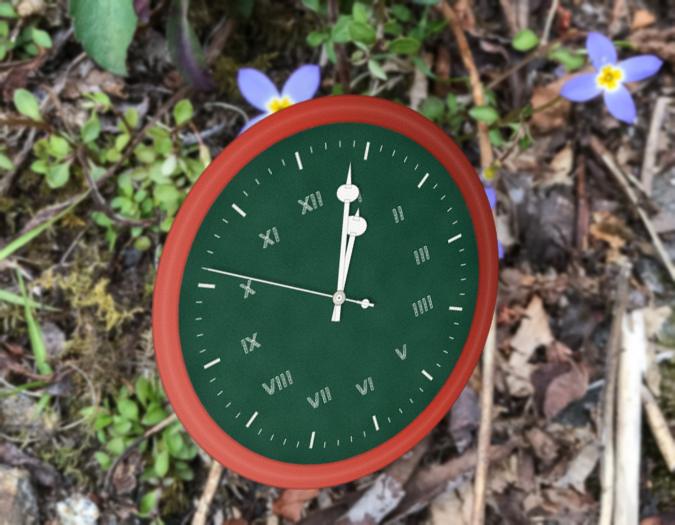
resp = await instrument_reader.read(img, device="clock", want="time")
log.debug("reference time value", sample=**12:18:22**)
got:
**1:03:51**
